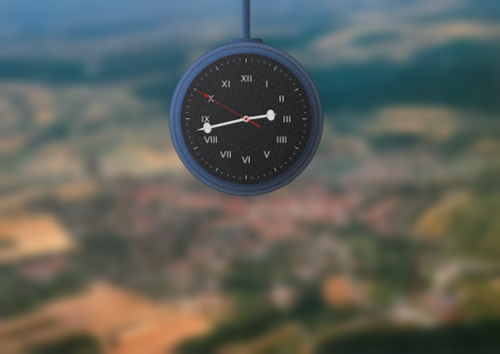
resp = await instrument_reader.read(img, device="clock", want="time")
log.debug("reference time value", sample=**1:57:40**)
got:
**2:42:50**
